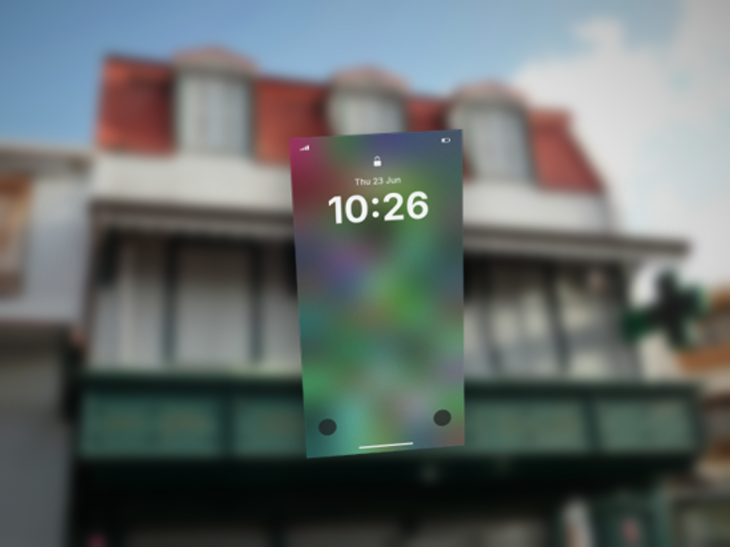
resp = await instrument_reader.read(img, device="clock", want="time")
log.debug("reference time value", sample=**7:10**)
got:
**10:26**
